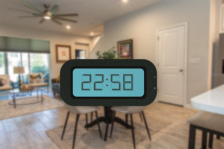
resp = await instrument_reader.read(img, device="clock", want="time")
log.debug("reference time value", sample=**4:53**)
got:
**22:58**
